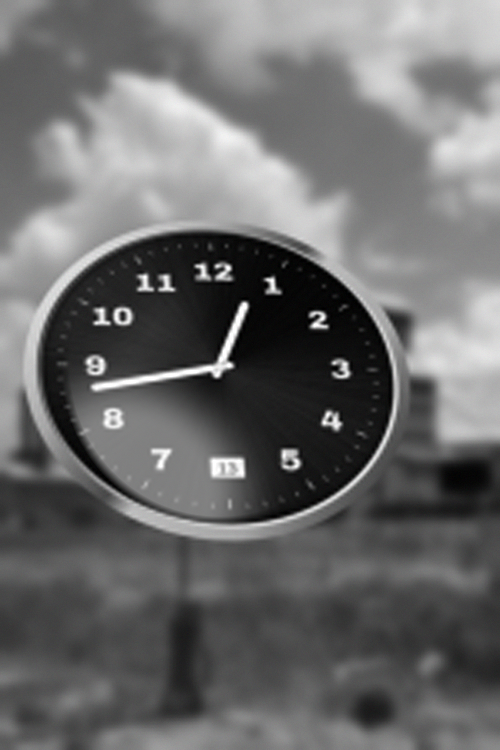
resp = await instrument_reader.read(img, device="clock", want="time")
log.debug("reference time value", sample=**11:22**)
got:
**12:43**
